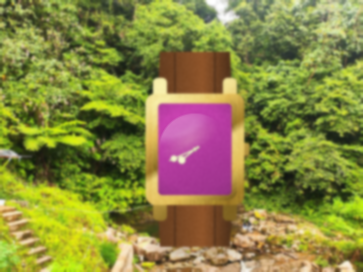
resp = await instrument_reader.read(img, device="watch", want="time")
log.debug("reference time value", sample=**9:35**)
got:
**7:41**
